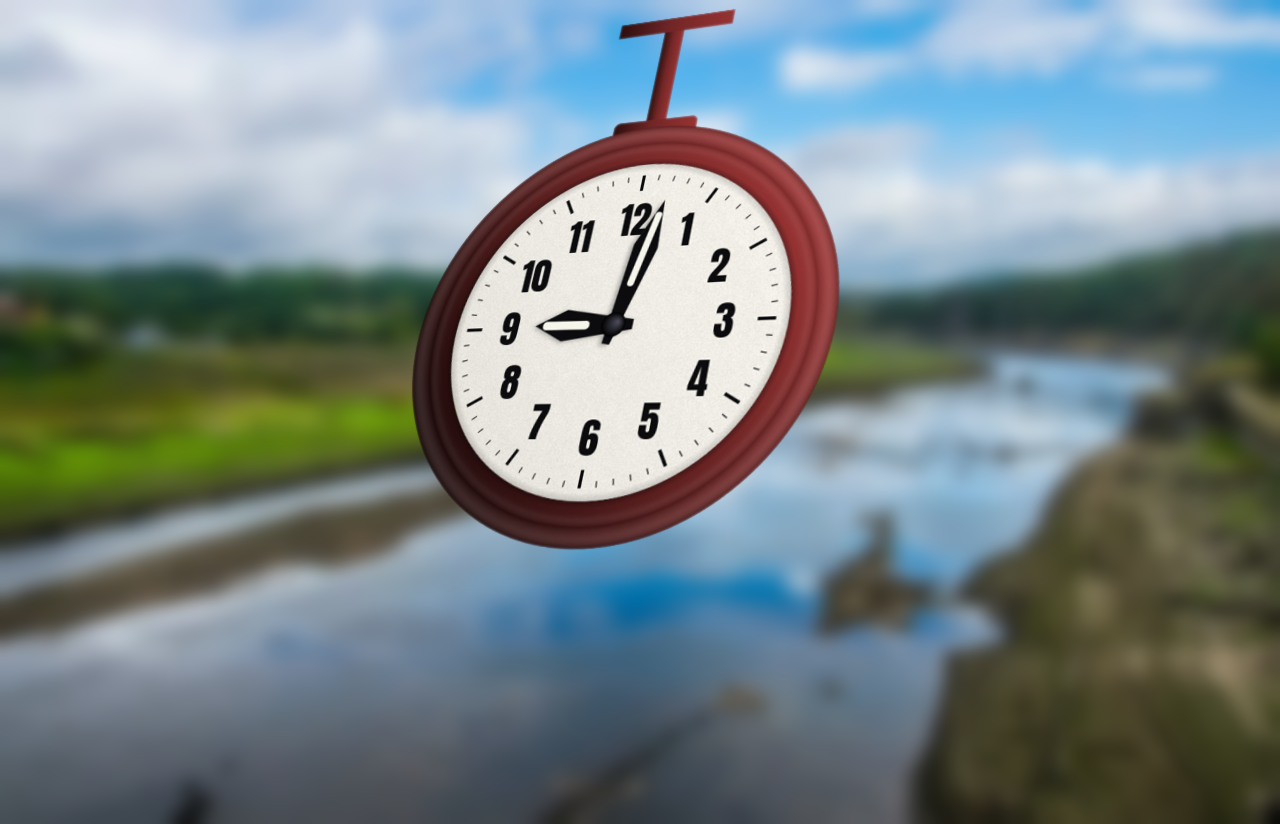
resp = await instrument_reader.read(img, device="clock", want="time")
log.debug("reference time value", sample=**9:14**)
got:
**9:02**
